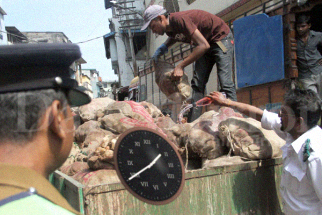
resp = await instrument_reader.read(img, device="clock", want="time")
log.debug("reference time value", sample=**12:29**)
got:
**1:40**
